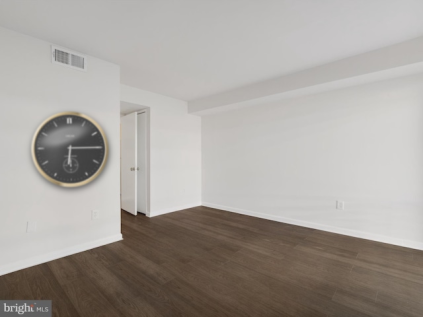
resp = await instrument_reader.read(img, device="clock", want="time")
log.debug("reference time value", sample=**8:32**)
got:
**6:15**
